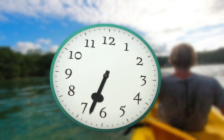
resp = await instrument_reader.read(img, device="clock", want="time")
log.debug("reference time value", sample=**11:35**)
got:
**6:33**
